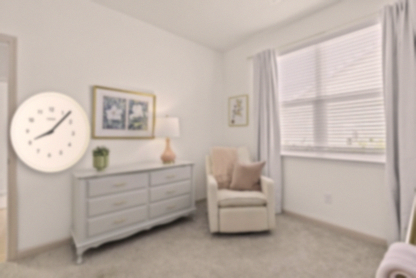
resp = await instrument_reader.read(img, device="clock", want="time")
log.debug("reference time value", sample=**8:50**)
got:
**8:07**
